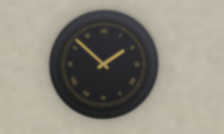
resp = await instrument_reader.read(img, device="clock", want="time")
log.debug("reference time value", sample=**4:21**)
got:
**1:52**
